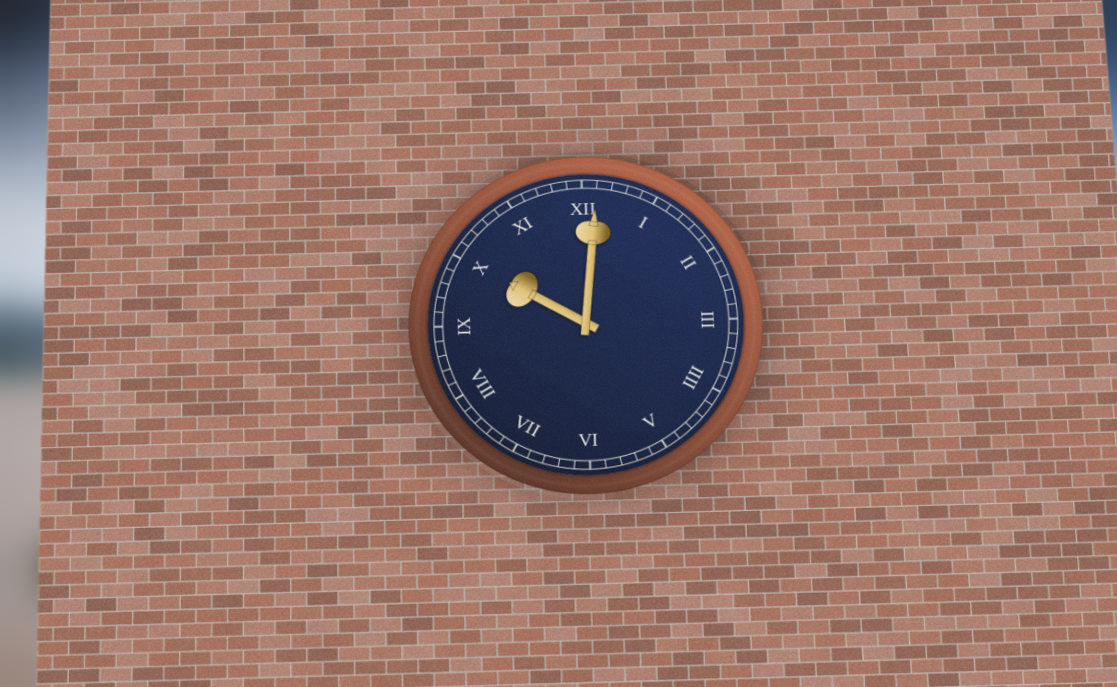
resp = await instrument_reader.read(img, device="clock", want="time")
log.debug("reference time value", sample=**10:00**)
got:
**10:01**
